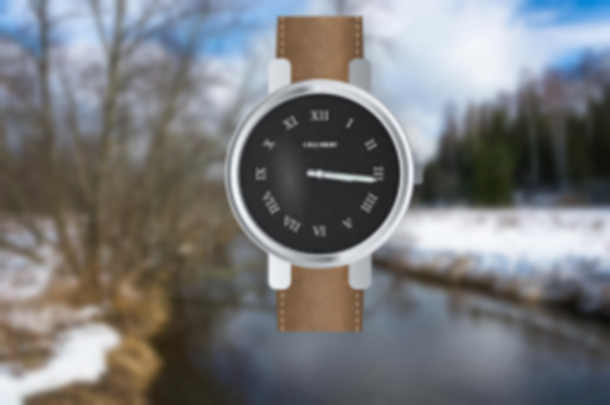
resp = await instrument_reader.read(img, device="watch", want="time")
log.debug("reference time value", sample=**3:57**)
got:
**3:16**
